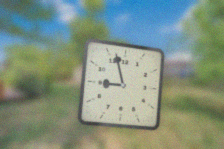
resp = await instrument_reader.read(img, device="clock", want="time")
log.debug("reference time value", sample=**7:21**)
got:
**8:57**
